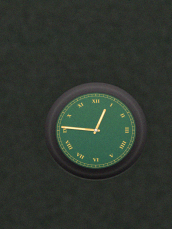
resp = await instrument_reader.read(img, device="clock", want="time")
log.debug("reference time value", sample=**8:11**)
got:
**12:46**
